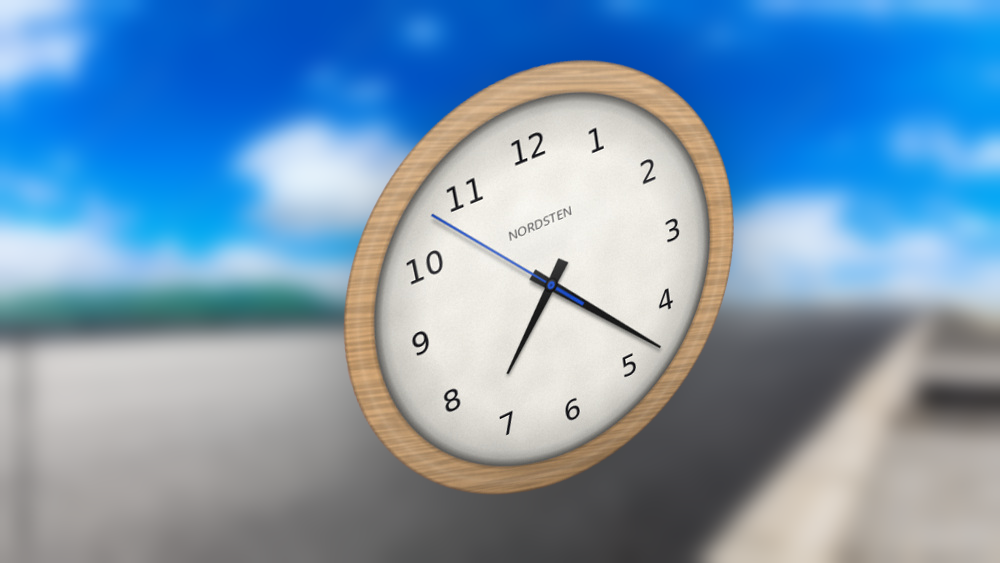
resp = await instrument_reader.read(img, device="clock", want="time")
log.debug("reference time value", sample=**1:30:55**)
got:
**7:22:53**
